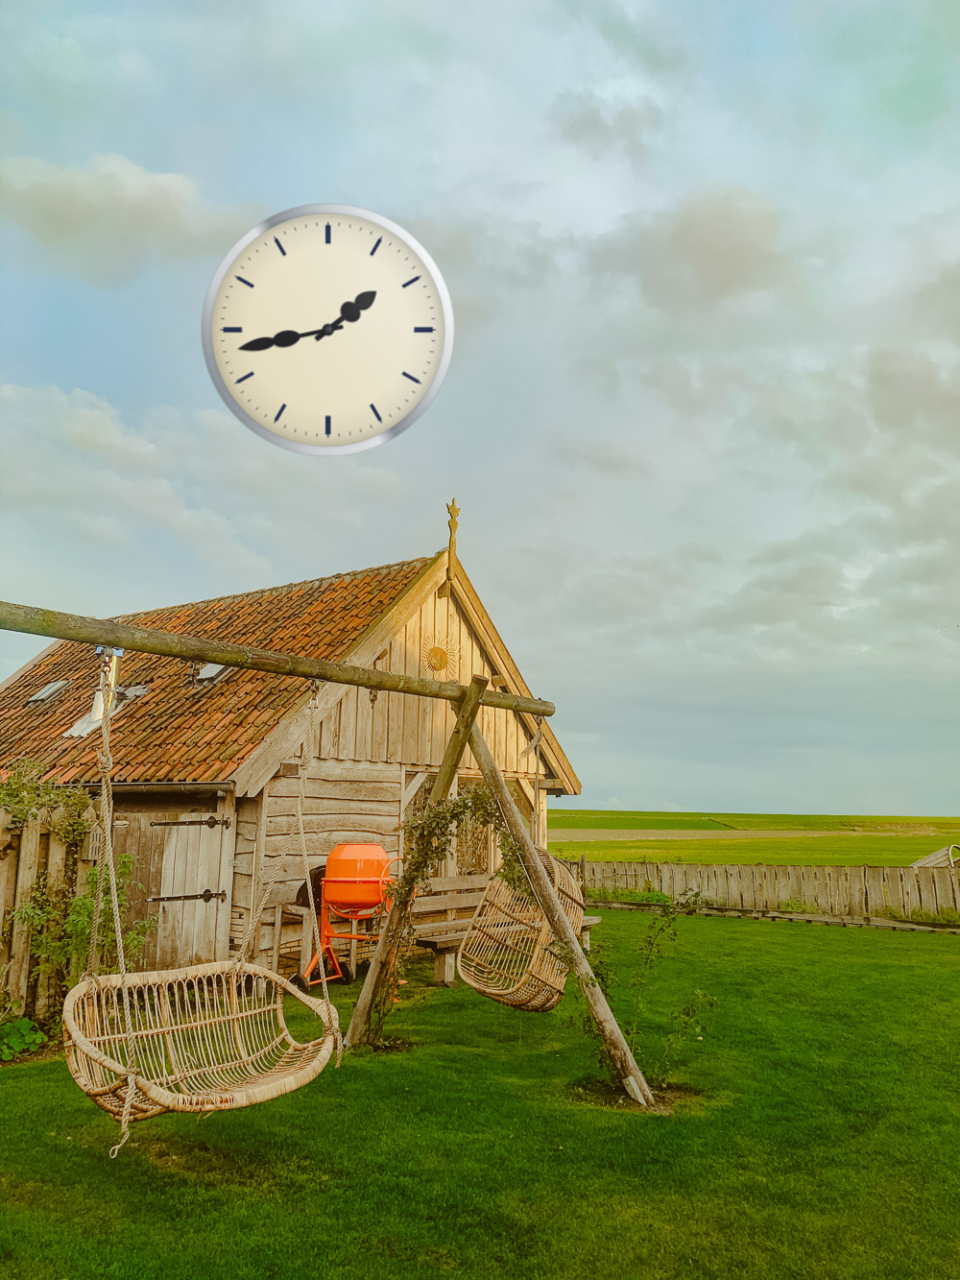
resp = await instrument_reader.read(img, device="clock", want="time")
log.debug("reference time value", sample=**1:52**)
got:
**1:43**
